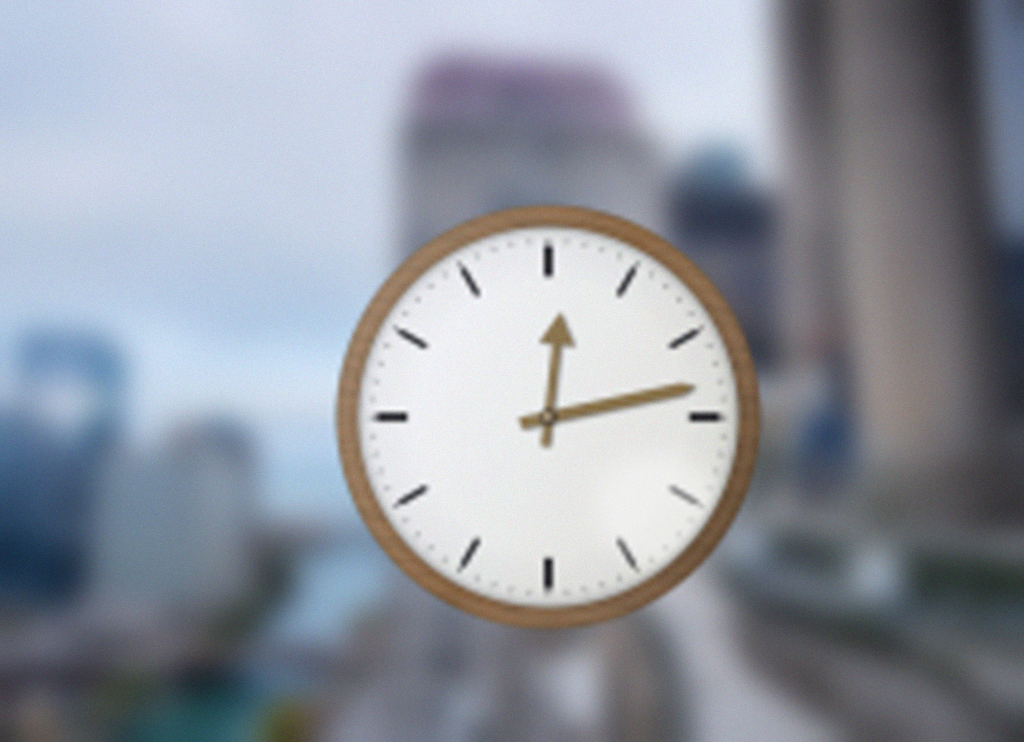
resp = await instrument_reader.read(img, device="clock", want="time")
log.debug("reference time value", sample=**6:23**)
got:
**12:13**
